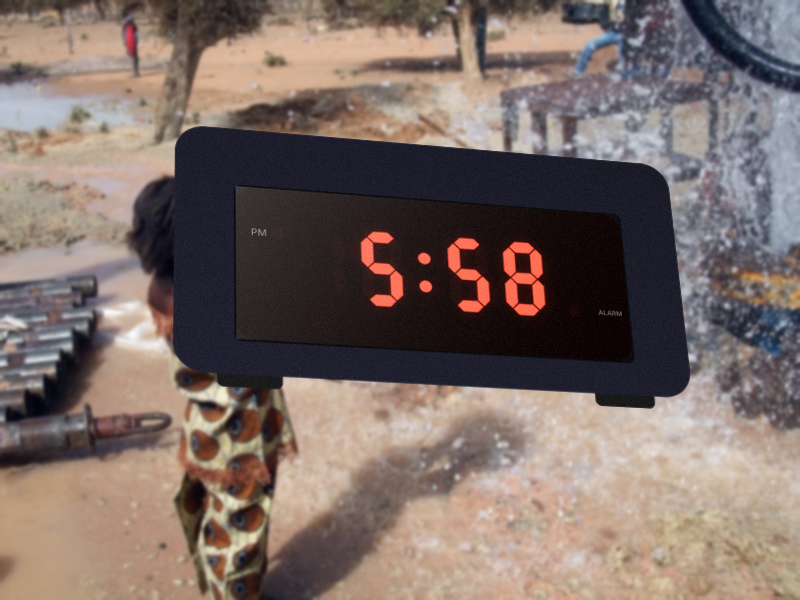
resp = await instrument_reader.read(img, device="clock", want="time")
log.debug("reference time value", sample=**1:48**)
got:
**5:58**
